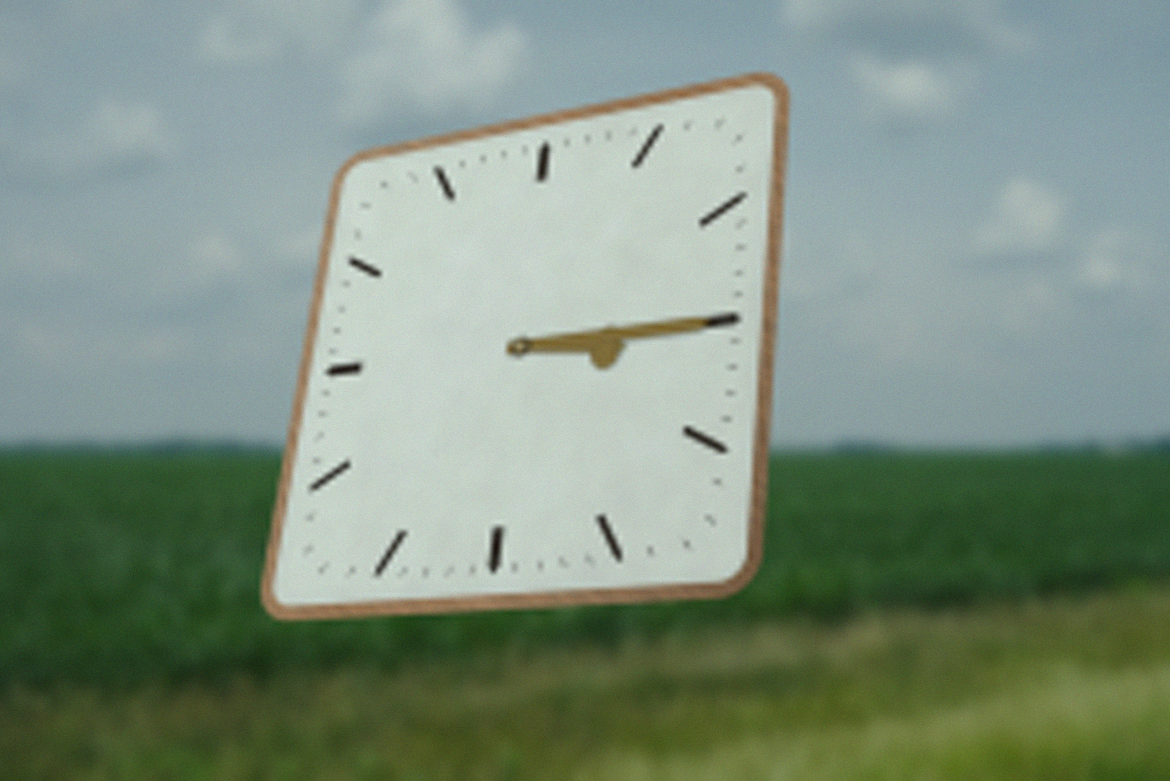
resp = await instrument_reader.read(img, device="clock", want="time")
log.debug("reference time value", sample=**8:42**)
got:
**3:15**
